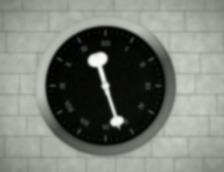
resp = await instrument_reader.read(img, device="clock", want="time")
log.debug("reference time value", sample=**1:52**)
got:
**11:27**
